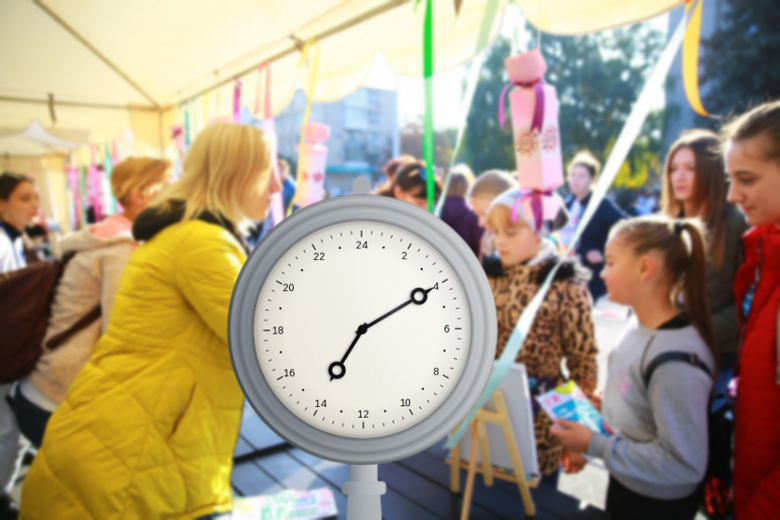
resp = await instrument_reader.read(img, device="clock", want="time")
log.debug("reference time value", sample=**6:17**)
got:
**14:10**
